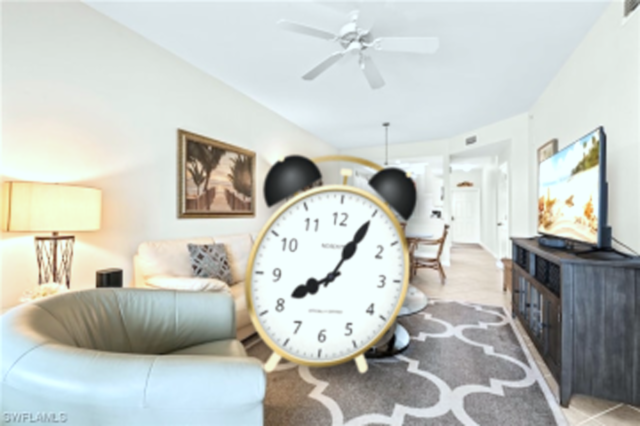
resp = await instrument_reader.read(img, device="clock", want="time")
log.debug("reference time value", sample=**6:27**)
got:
**8:05**
